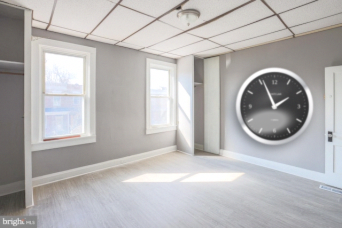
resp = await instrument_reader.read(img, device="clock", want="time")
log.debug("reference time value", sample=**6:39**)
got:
**1:56**
